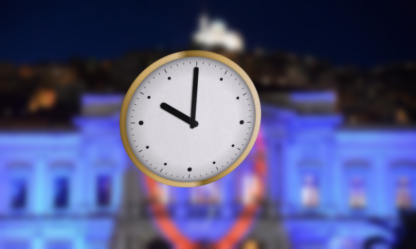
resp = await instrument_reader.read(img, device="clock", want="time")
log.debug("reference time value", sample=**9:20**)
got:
**10:00**
